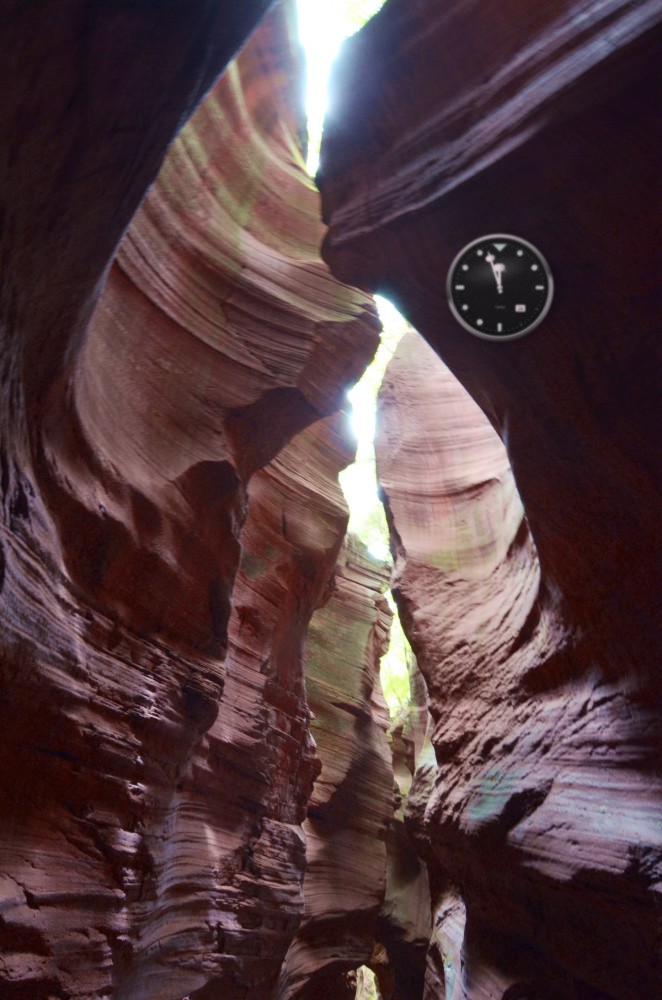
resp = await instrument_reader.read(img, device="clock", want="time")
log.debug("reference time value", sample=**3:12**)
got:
**11:57**
